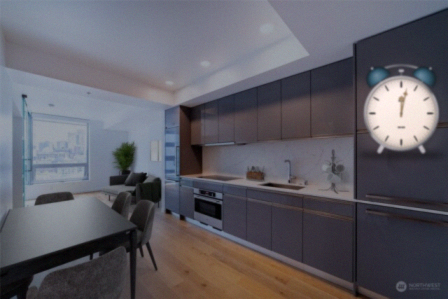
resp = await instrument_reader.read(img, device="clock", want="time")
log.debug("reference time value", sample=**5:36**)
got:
**12:02**
